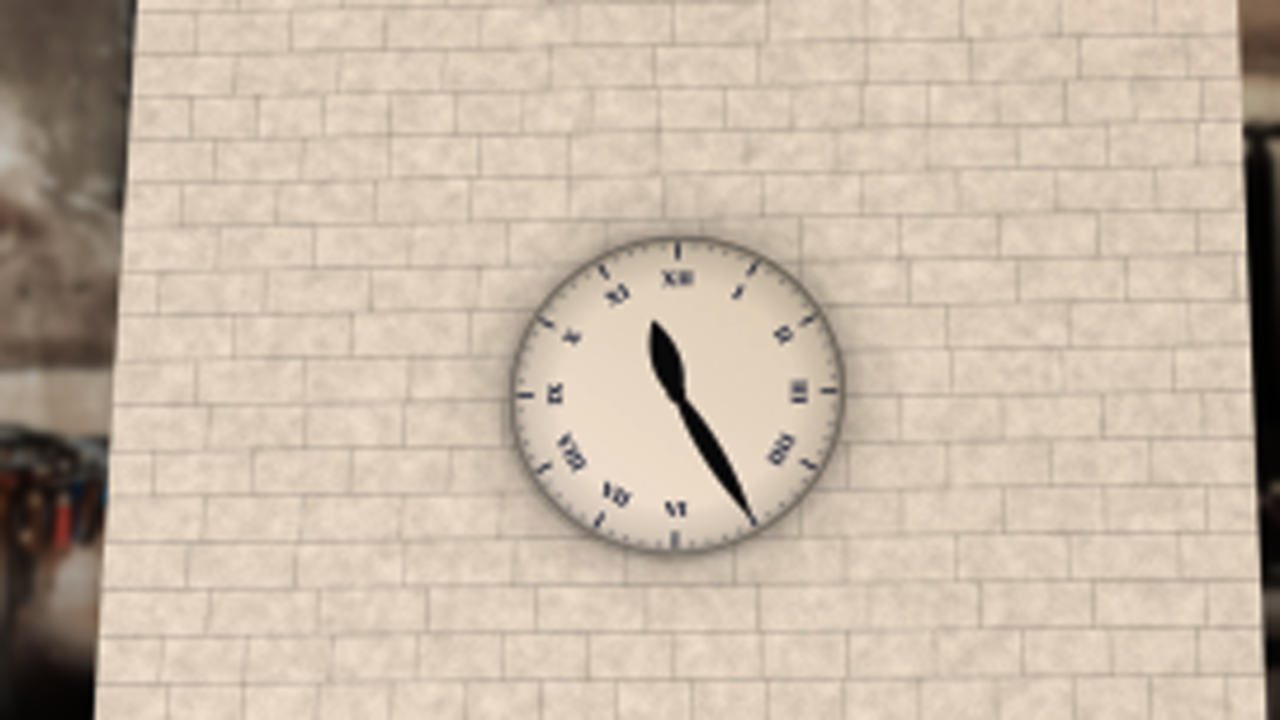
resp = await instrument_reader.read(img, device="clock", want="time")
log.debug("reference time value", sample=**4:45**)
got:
**11:25**
